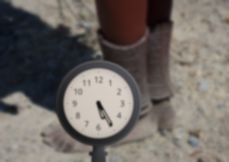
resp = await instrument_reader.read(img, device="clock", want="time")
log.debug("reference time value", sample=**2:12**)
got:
**5:25**
